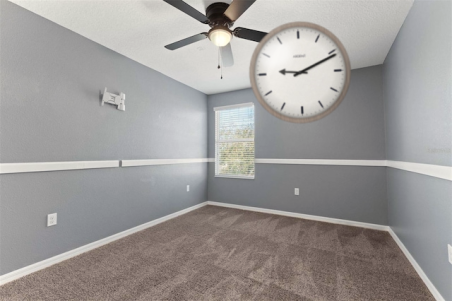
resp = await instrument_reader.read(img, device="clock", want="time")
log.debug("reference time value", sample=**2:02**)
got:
**9:11**
